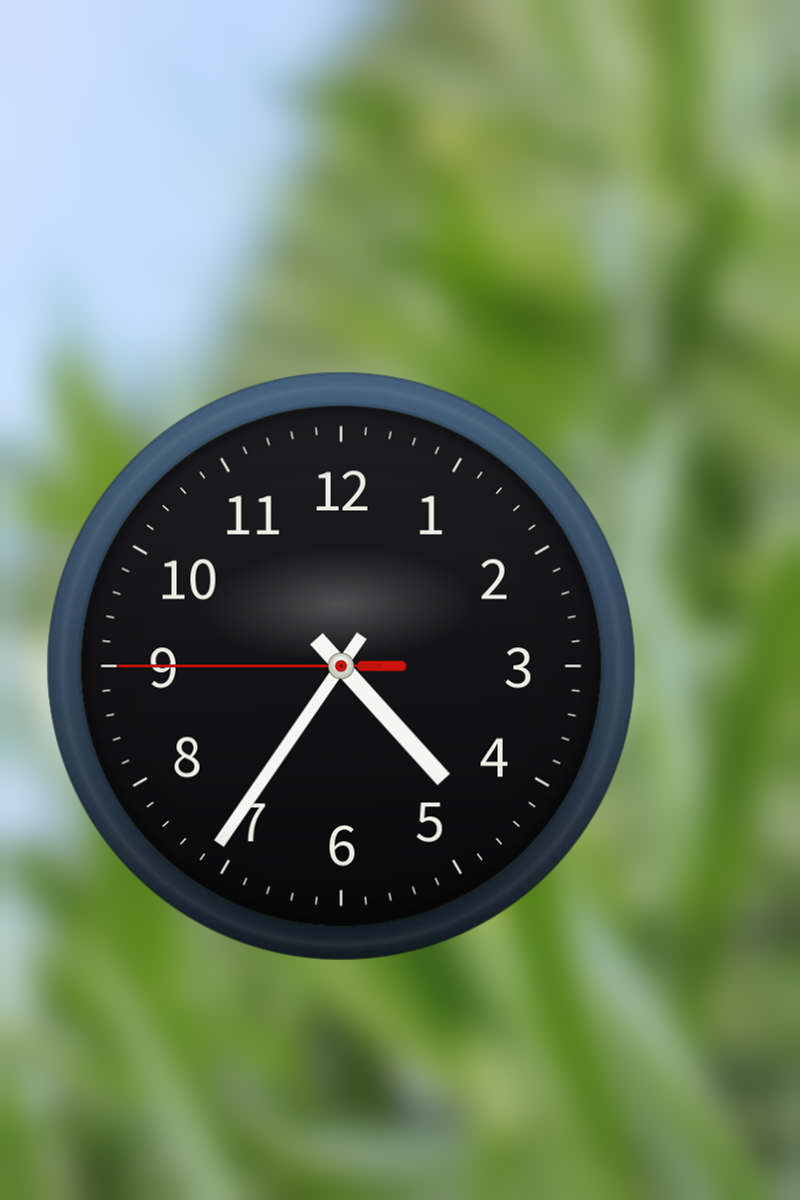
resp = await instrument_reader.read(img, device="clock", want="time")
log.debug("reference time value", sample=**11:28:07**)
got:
**4:35:45**
